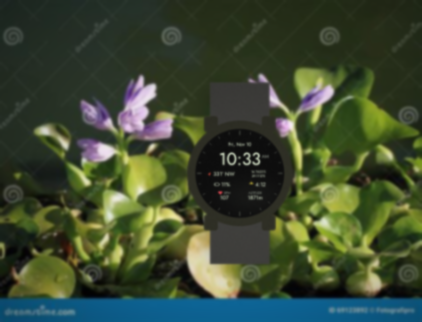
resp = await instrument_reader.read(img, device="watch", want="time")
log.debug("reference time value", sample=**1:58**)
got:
**10:33**
